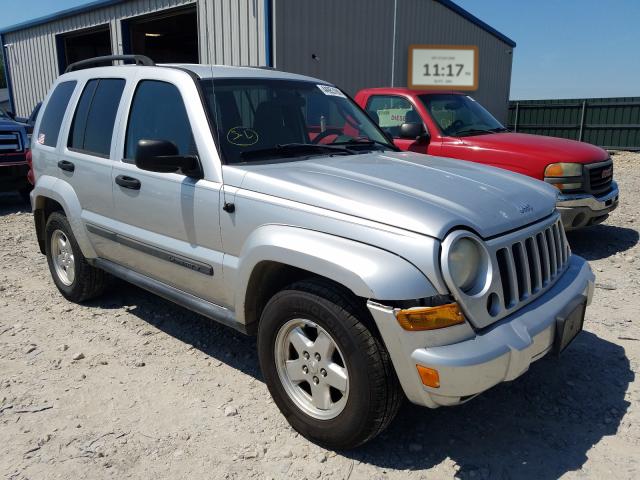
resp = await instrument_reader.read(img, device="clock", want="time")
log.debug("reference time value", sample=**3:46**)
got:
**11:17**
